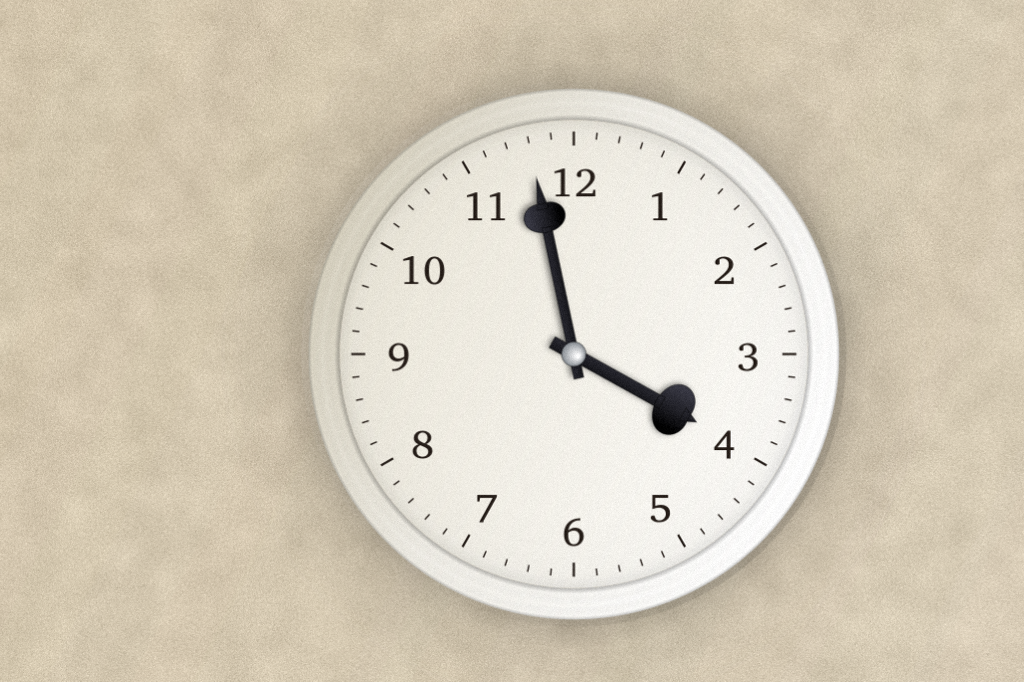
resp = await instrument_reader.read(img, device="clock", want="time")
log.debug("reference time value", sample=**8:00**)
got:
**3:58**
